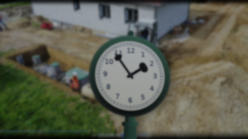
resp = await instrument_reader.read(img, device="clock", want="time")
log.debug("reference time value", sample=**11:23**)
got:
**1:54**
